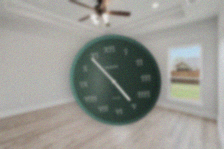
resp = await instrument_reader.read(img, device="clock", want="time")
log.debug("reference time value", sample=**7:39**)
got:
**4:54**
